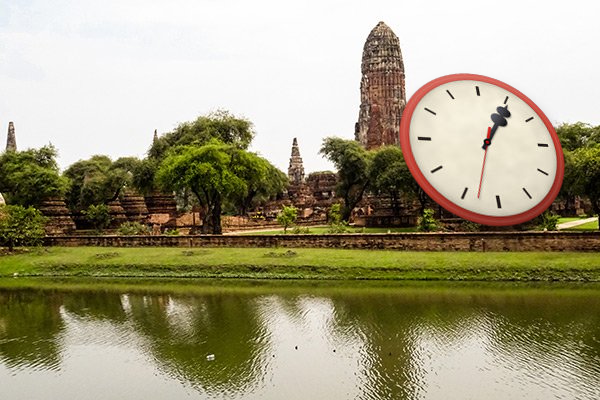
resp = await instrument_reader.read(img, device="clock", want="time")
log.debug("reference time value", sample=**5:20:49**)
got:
**1:05:33**
